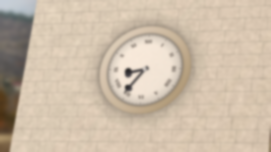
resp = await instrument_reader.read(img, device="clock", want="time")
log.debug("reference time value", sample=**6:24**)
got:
**8:36**
